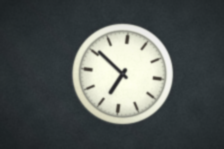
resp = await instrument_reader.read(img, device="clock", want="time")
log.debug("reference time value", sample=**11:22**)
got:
**6:51**
